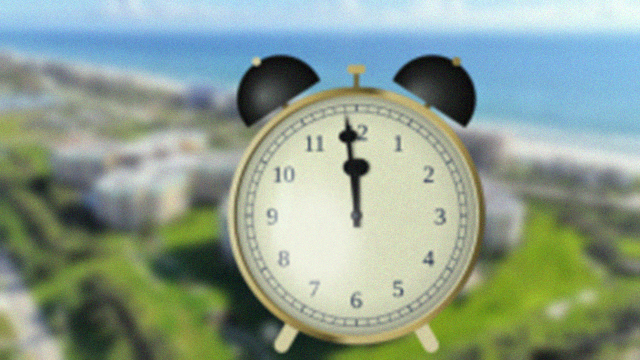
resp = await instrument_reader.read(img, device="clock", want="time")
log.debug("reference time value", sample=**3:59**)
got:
**11:59**
